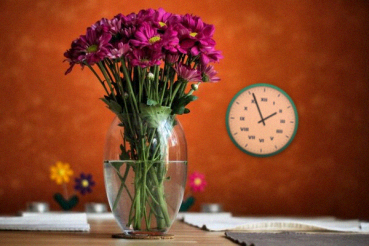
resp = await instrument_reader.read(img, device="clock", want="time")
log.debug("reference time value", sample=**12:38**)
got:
**1:56**
